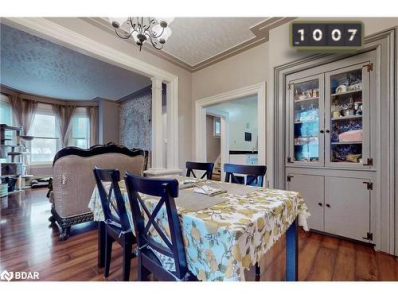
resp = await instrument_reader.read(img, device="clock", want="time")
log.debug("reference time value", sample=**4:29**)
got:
**10:07**
